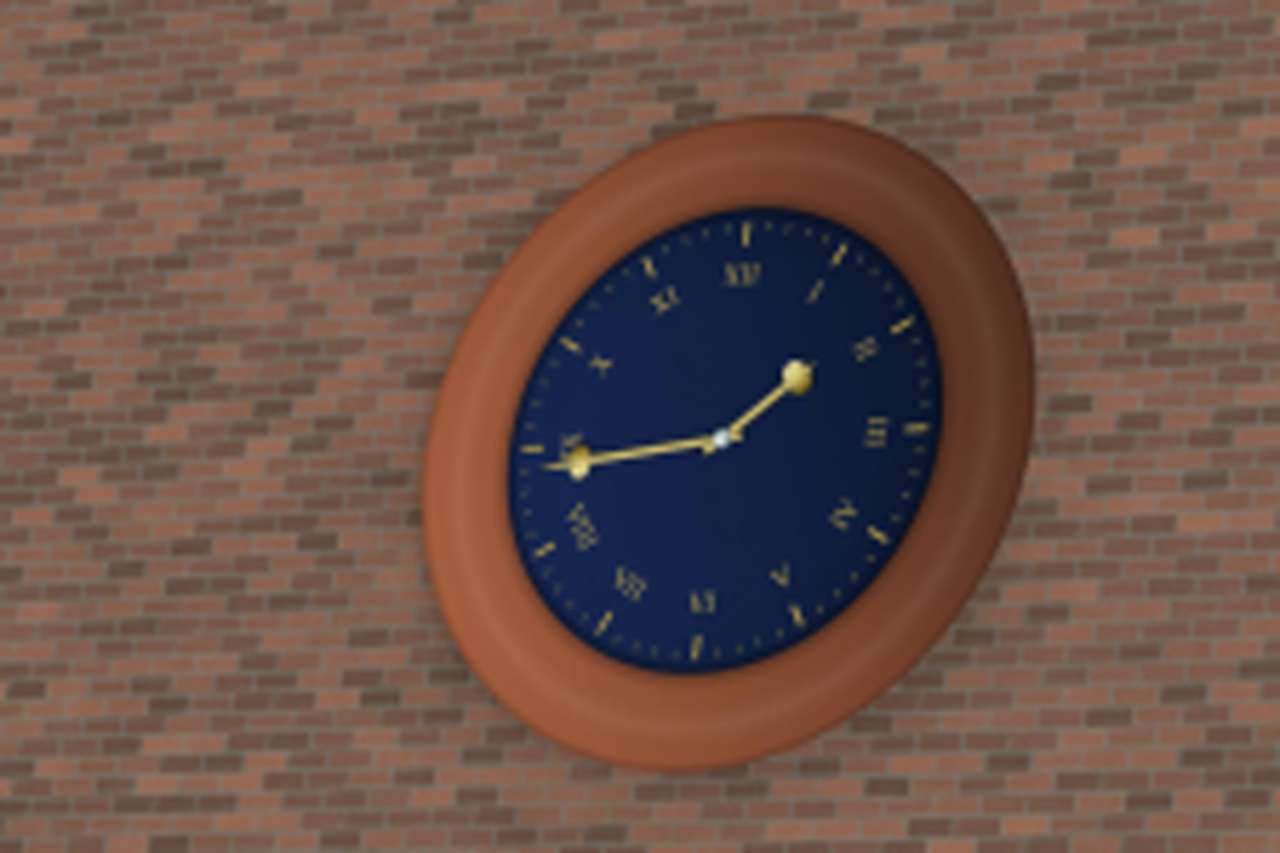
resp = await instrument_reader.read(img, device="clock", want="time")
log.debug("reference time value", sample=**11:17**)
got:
**1:44**
